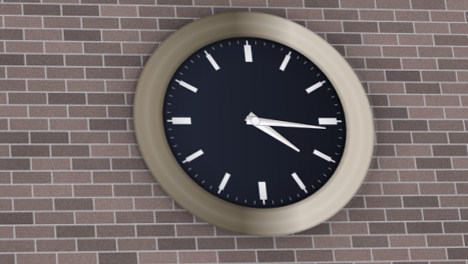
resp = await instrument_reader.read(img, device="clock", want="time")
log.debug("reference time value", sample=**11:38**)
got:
**4:16**
